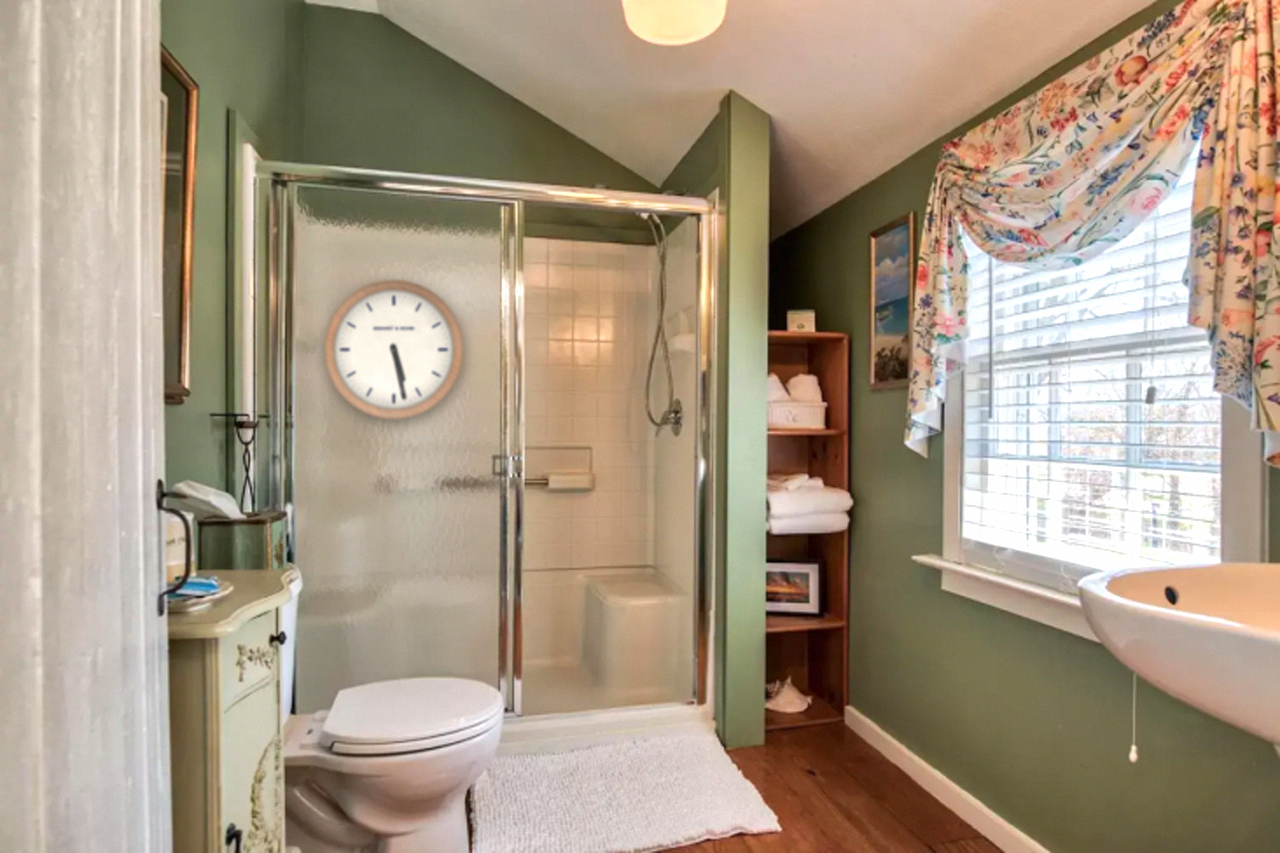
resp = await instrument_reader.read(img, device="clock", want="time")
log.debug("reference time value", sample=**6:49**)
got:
**5:28**
